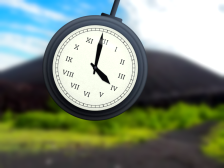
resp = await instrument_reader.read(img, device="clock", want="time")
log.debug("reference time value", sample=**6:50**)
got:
**3:59**
